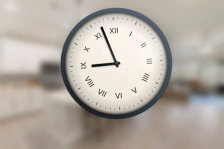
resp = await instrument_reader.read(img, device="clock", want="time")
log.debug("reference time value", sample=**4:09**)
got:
**8:57**
